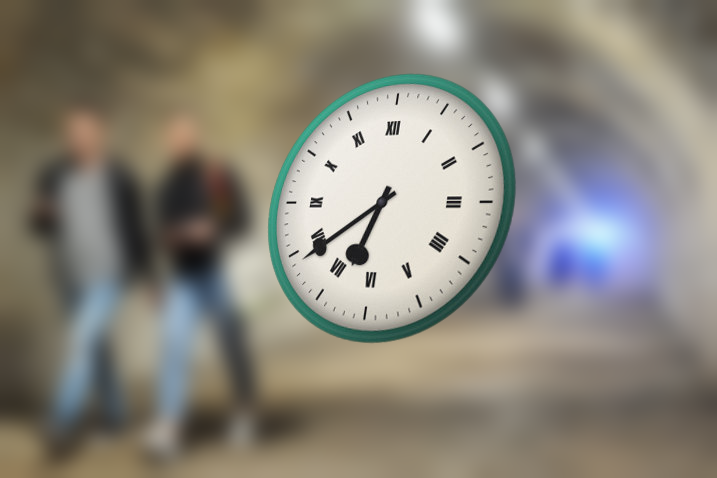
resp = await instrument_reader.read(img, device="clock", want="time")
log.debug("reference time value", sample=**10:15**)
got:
**6:39**
